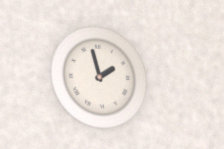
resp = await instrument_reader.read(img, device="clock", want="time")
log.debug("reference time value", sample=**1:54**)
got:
**1:58**
